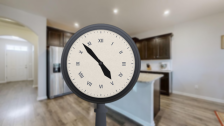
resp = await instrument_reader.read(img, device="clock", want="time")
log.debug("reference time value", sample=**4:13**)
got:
**4:53**
